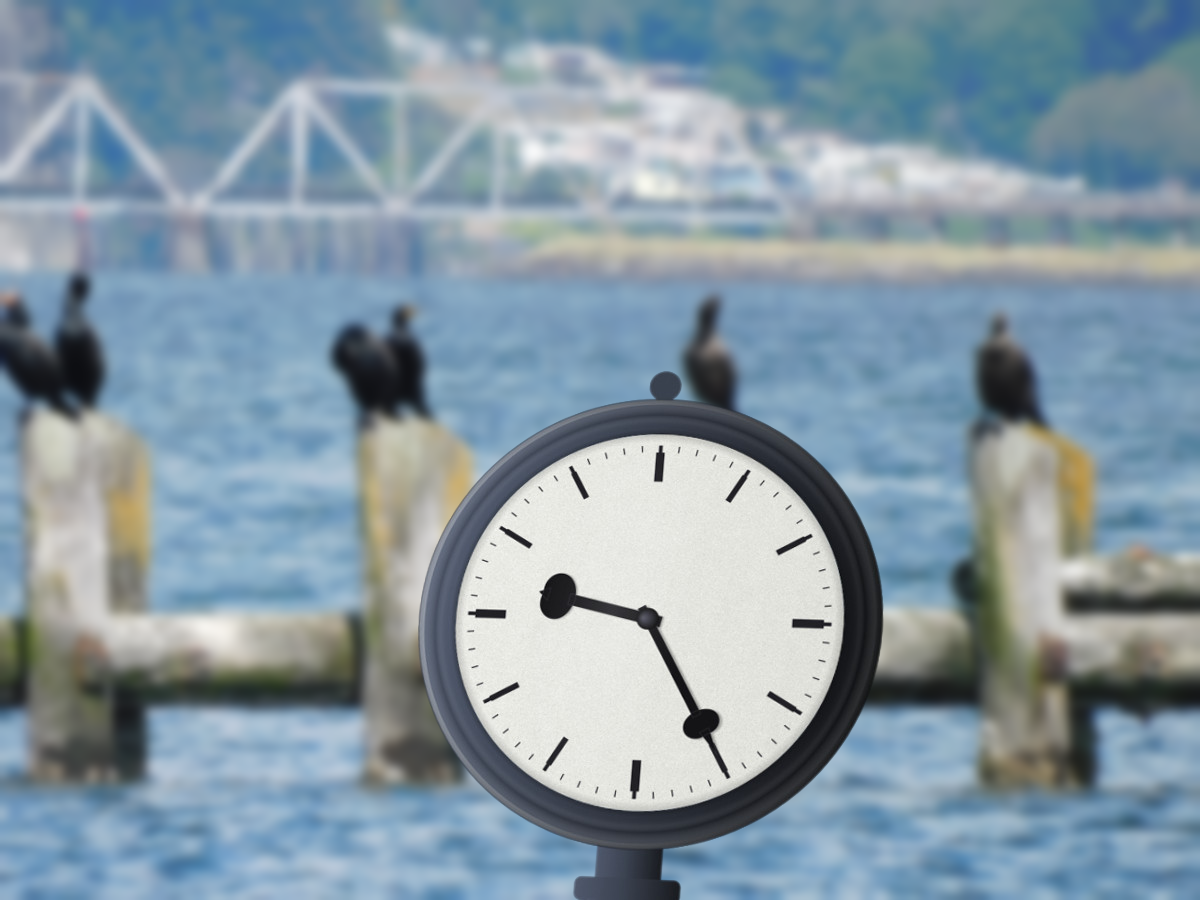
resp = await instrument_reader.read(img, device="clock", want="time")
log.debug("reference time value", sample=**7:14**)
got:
**9:25**
